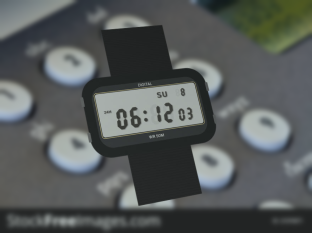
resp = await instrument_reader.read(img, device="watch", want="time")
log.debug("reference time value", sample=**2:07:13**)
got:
**6:12:03**
